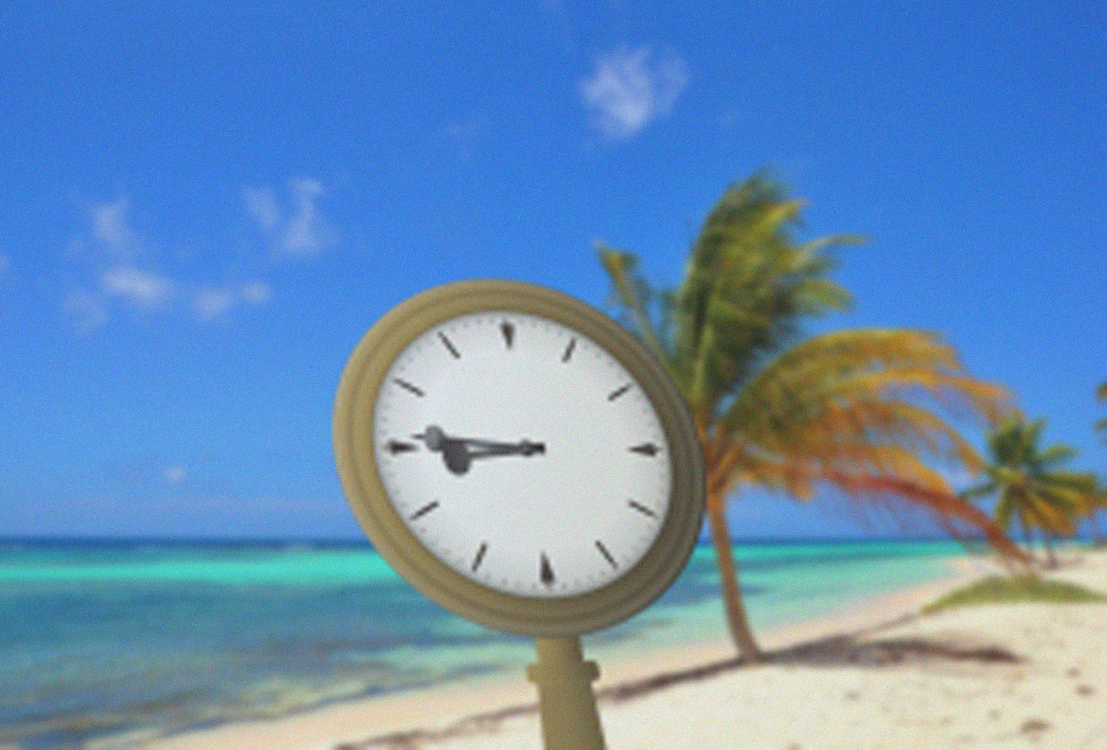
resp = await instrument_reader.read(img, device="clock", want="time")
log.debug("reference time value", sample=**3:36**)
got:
**8:46**
